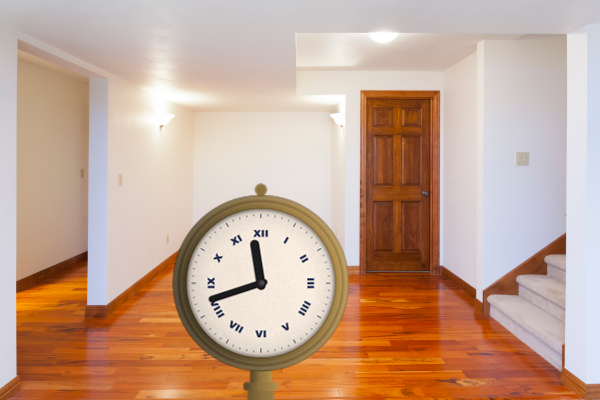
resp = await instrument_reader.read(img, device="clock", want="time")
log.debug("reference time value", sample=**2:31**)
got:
**11:42**
